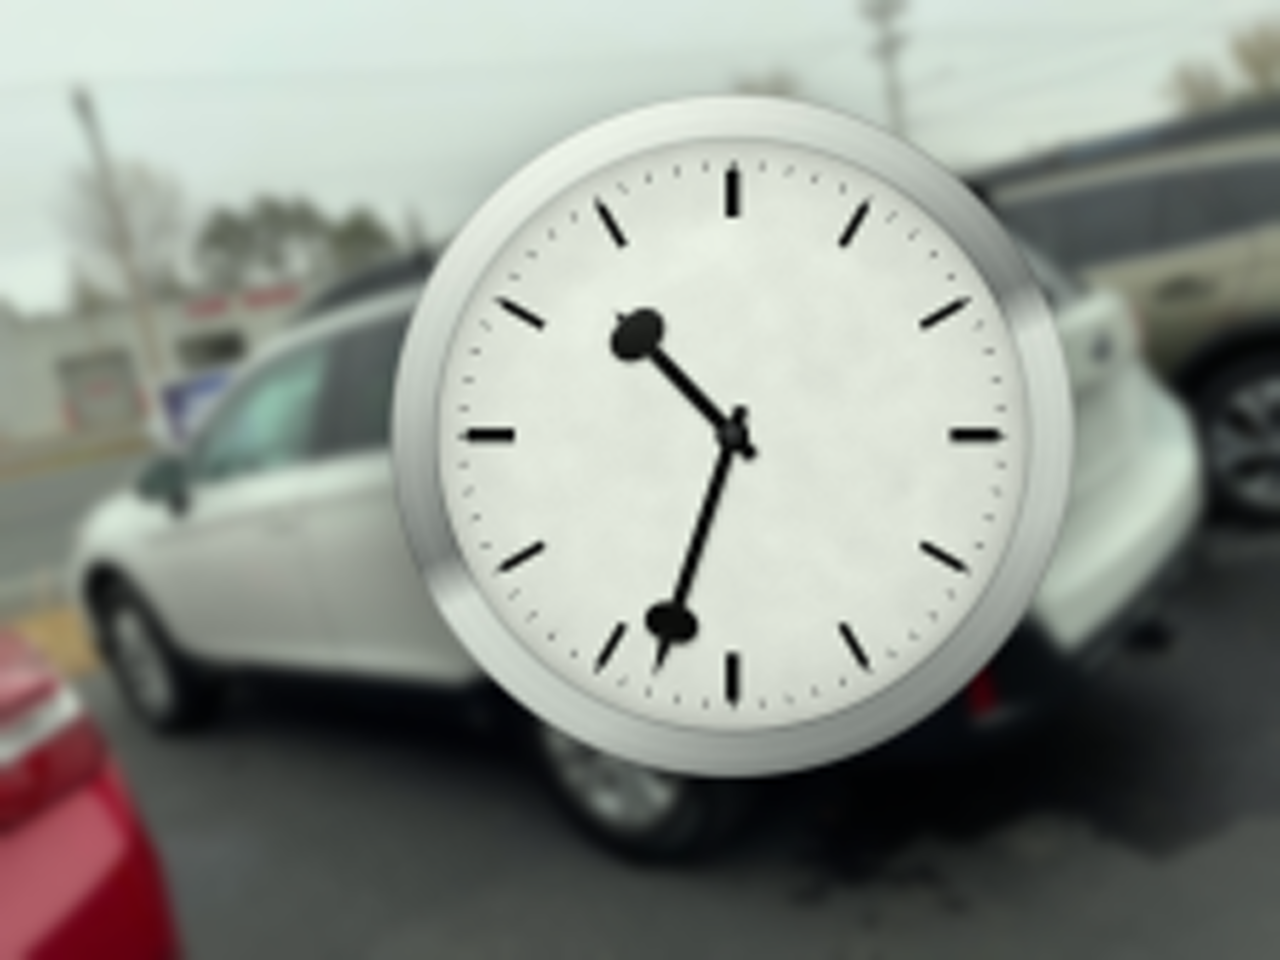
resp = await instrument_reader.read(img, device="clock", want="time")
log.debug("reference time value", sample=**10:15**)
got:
**10:33**
